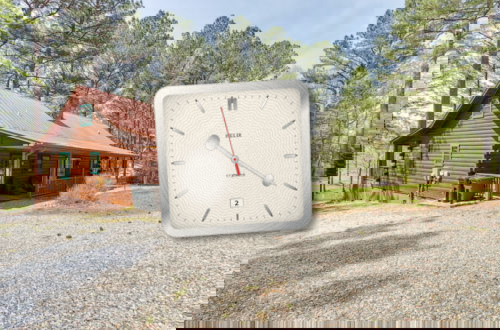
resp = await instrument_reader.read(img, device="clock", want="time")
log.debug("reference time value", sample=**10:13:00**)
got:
**10:20:58**
